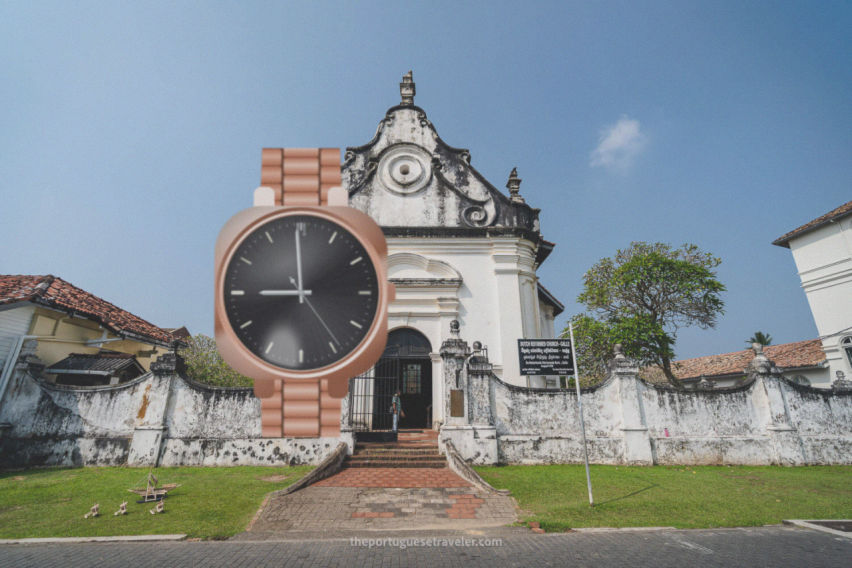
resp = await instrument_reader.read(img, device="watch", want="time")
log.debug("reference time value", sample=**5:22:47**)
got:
**8:59:24**
